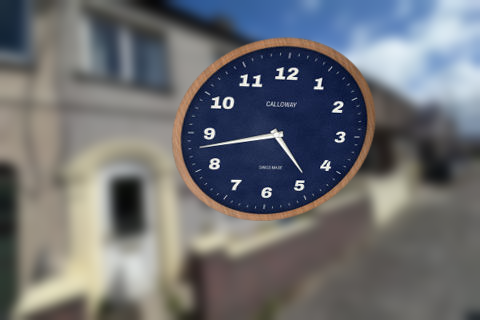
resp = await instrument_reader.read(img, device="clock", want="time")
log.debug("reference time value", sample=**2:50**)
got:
**4:43**
